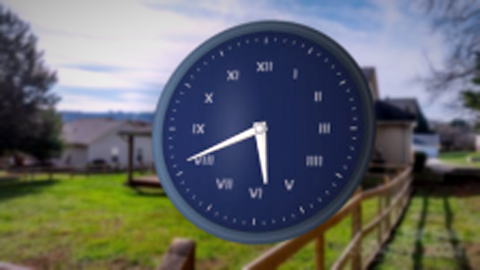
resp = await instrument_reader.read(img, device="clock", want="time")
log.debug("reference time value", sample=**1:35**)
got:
**5:41**
